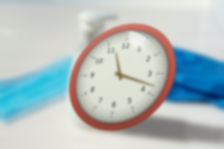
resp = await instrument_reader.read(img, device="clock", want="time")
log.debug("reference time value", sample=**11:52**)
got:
**11:18**
